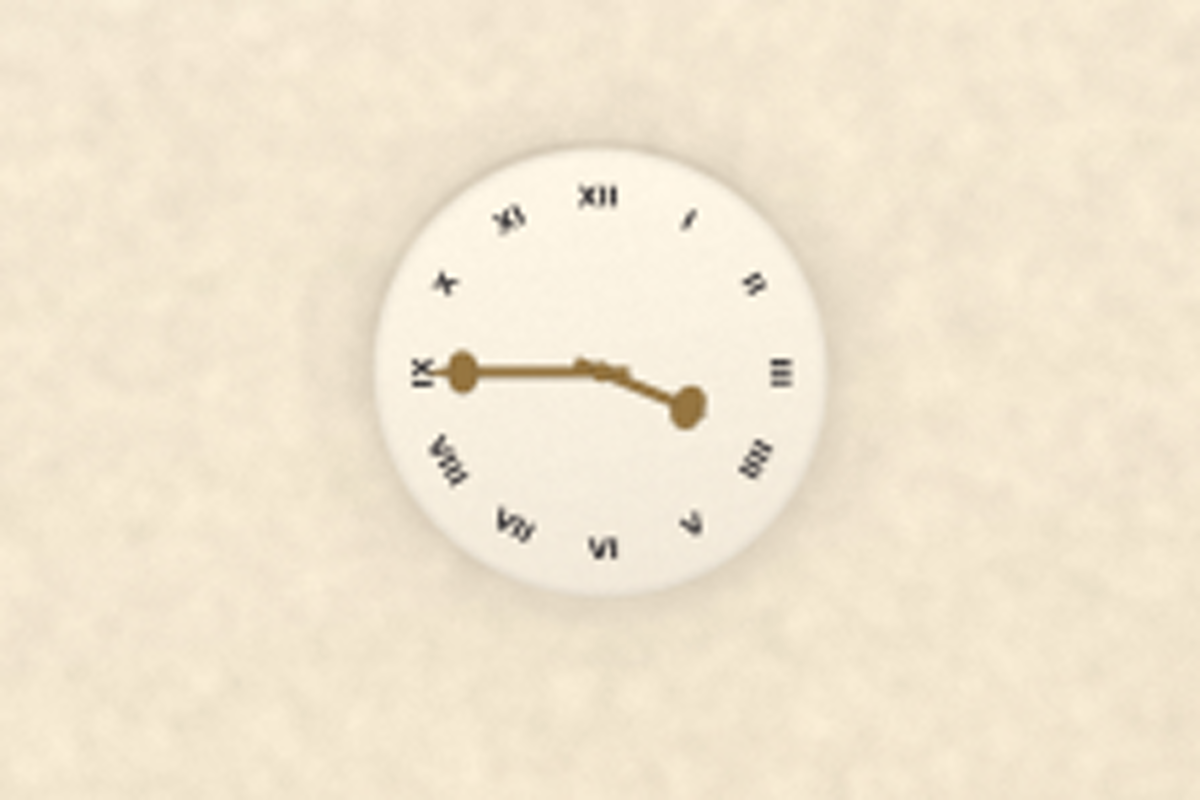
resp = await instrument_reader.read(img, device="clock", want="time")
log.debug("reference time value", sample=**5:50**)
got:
**3:45**
